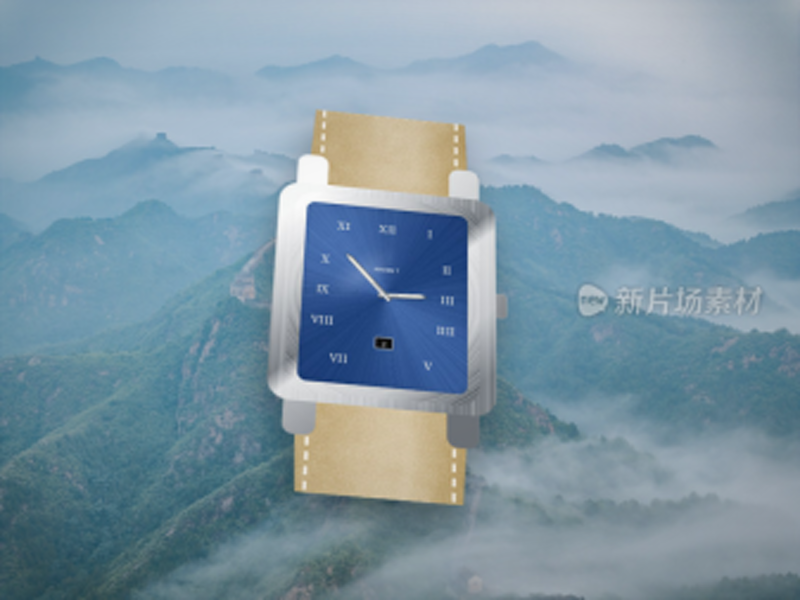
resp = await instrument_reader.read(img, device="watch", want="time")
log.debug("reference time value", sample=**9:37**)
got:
**2:53**
